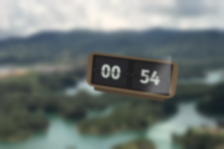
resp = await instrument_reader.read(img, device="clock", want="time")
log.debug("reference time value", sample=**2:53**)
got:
**0:54**
